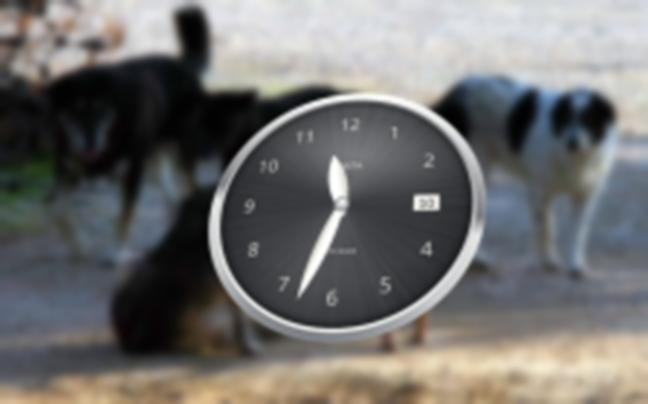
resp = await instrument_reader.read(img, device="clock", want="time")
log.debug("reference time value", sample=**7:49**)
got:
**11:33**
